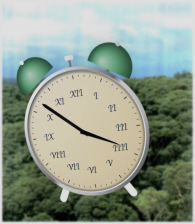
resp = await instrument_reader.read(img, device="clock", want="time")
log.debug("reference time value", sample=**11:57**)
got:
**3:52**
